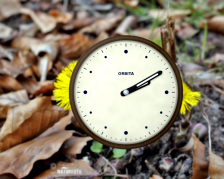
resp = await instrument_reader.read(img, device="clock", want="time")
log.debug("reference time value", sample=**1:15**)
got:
**2:10**
